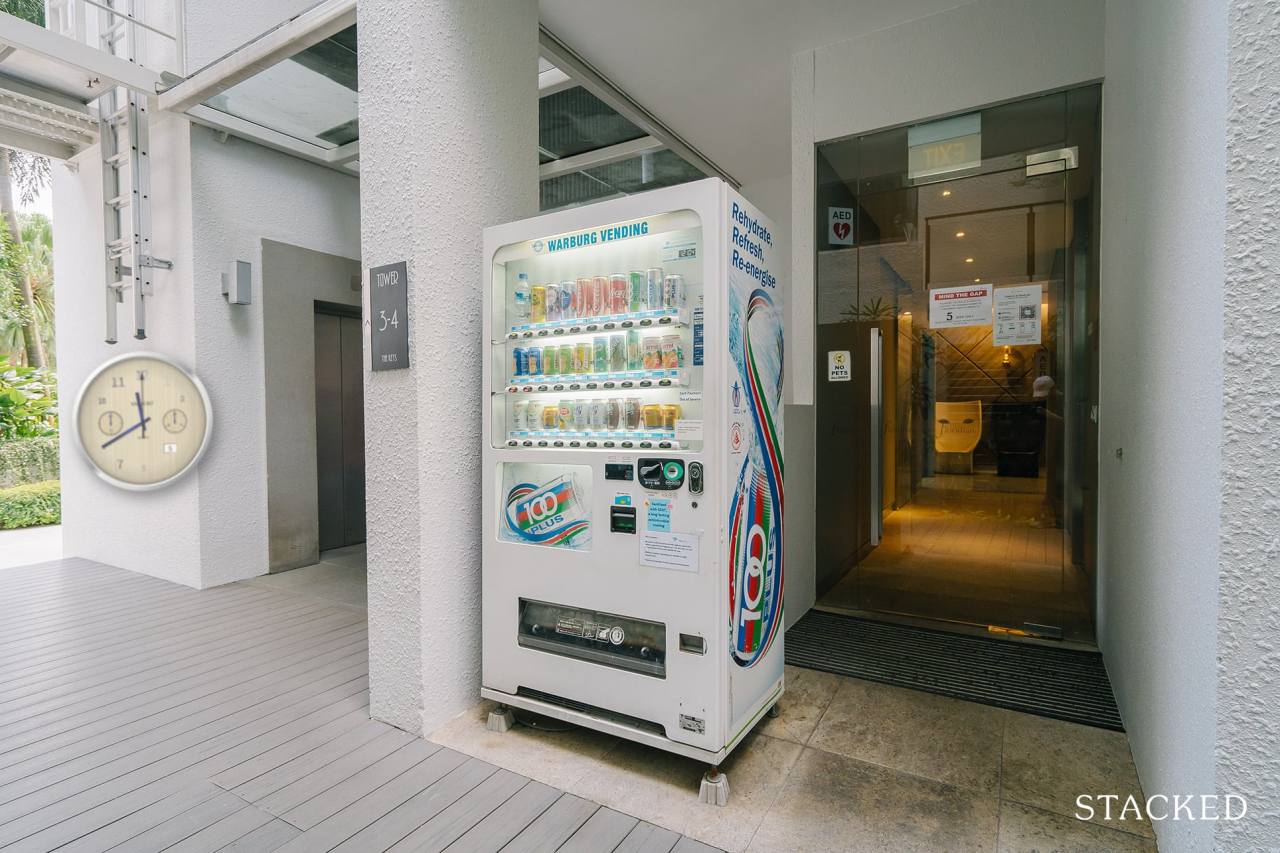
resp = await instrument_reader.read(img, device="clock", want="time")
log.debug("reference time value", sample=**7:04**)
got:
**11:40**
